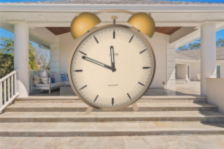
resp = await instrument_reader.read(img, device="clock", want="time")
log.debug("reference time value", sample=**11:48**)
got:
**11:49**
